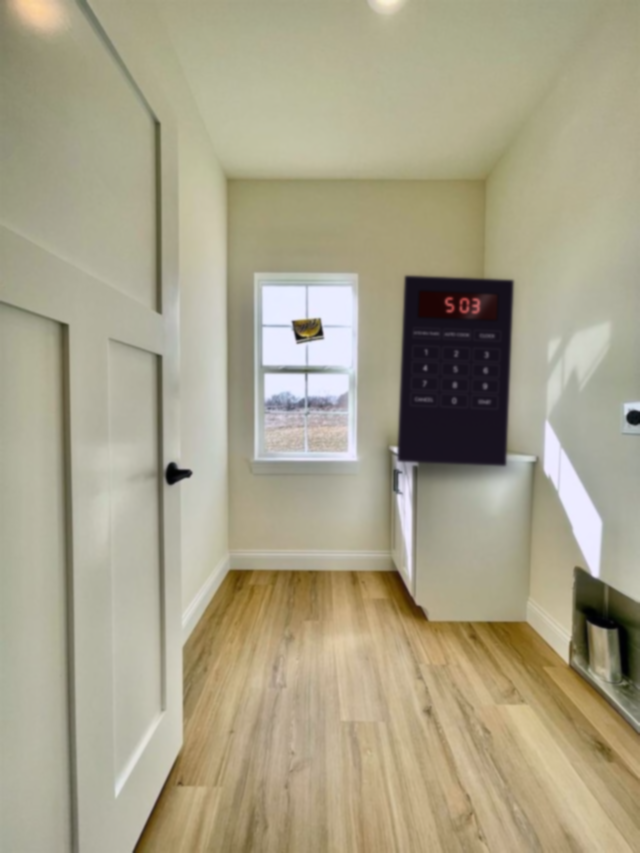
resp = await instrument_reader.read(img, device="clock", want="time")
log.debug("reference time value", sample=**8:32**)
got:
**5:03**
